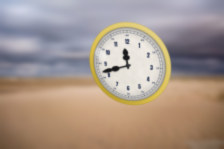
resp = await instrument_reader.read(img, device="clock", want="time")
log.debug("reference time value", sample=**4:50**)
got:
**11:42**
